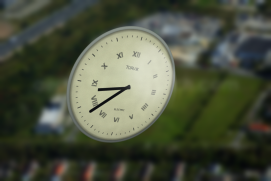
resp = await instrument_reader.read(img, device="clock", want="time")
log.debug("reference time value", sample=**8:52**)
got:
**8:38**
